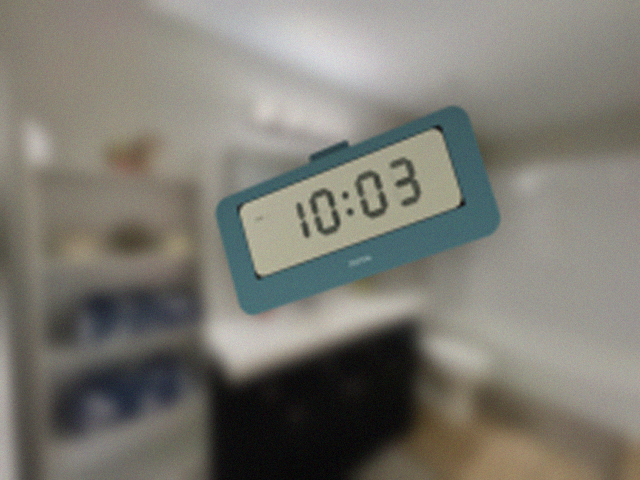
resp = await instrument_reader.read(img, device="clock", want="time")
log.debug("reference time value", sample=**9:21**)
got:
**10:03**
